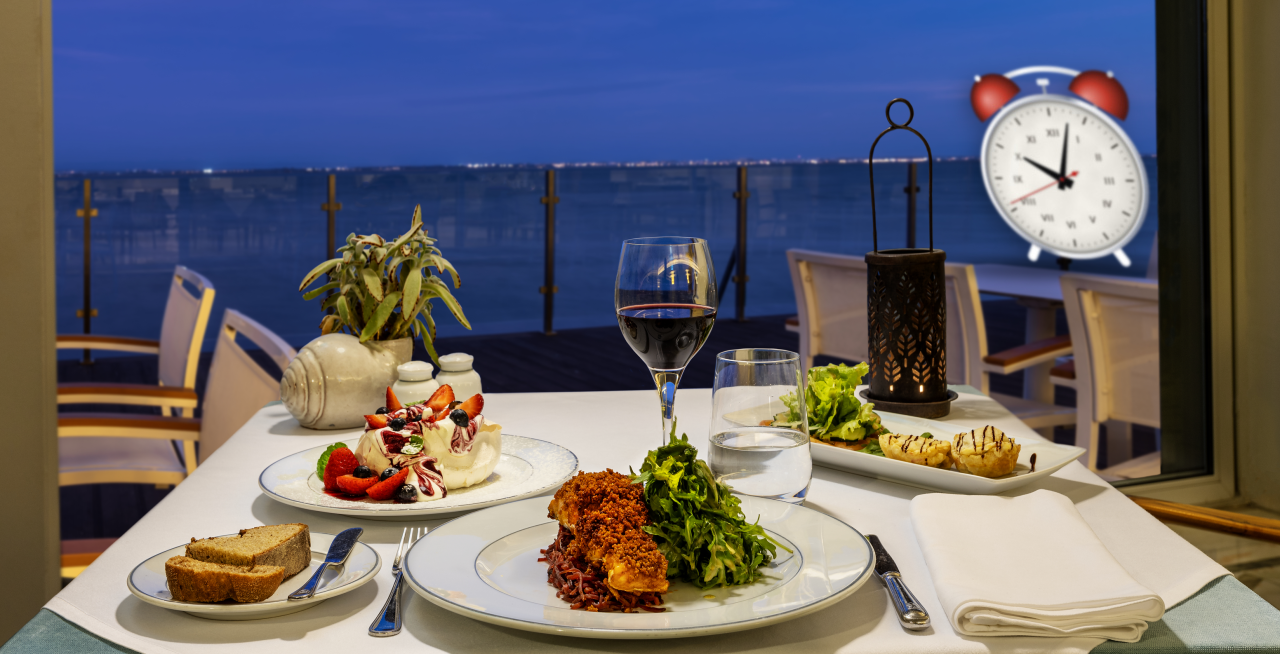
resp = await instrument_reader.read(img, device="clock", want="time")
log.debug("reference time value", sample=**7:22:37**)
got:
**10:02:41**
